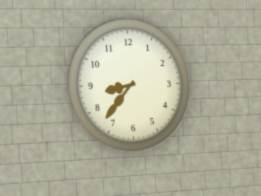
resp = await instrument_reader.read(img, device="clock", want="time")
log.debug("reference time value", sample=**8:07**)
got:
**8:37**
